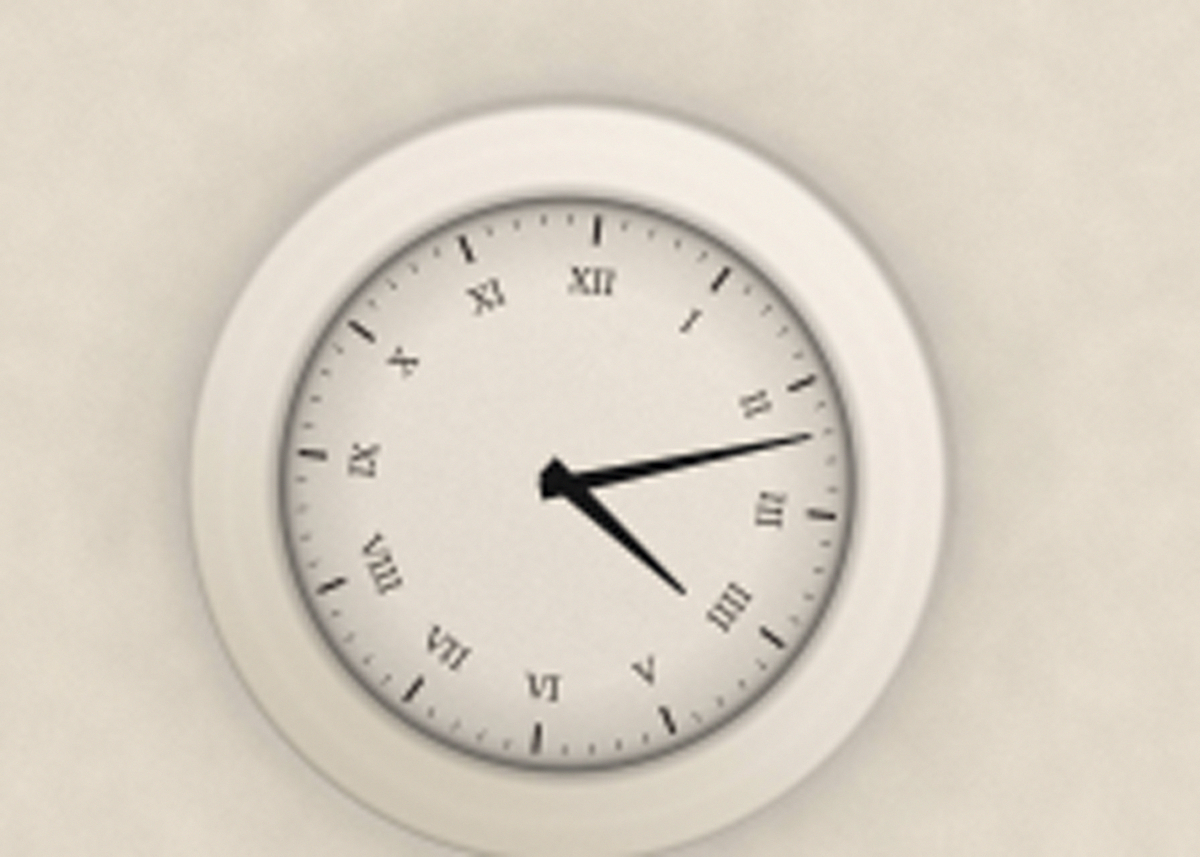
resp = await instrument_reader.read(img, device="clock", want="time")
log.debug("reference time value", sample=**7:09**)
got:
**4:12**
